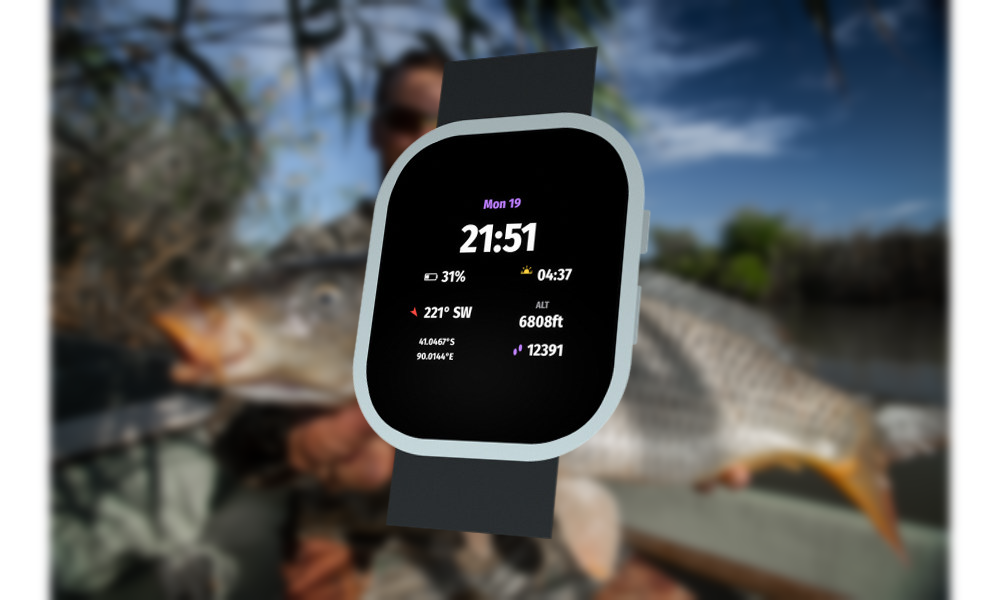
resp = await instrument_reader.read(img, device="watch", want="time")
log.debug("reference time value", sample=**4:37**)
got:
**21:51**
